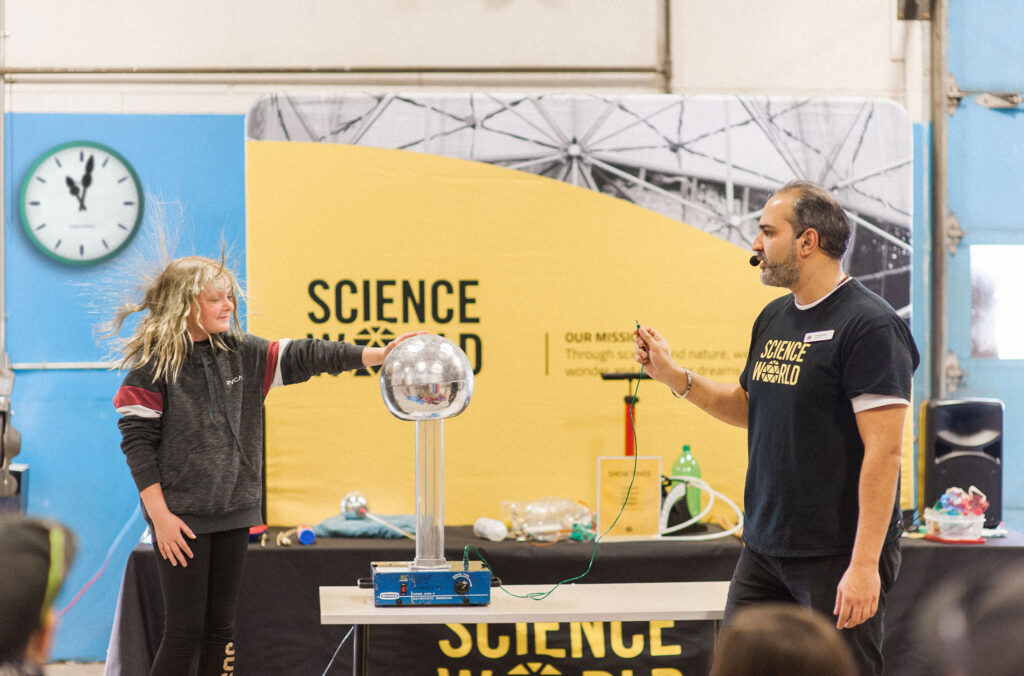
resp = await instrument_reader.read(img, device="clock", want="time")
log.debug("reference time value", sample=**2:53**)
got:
**11:02**
